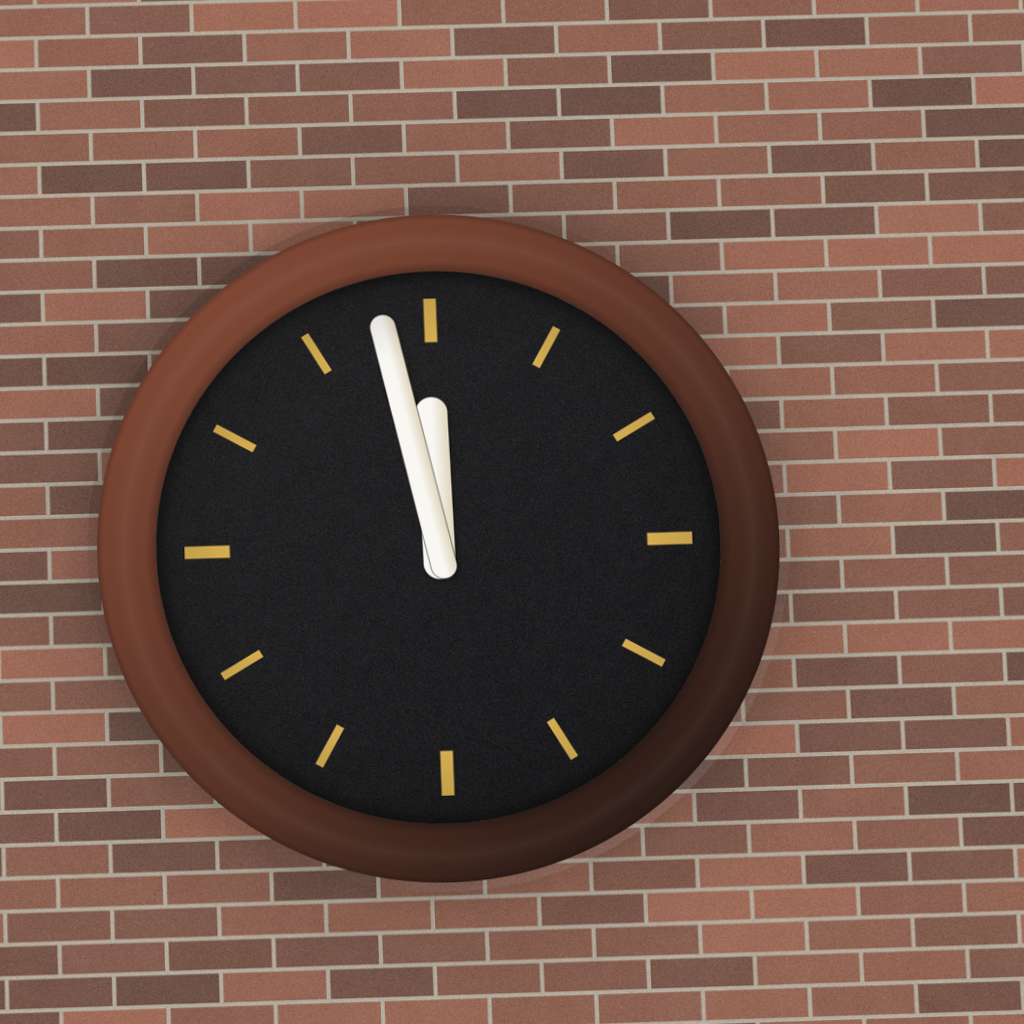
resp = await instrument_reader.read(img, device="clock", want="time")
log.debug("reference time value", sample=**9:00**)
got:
**11:58**
